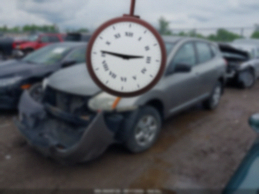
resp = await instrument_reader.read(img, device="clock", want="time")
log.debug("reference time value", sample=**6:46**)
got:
**2:46**
